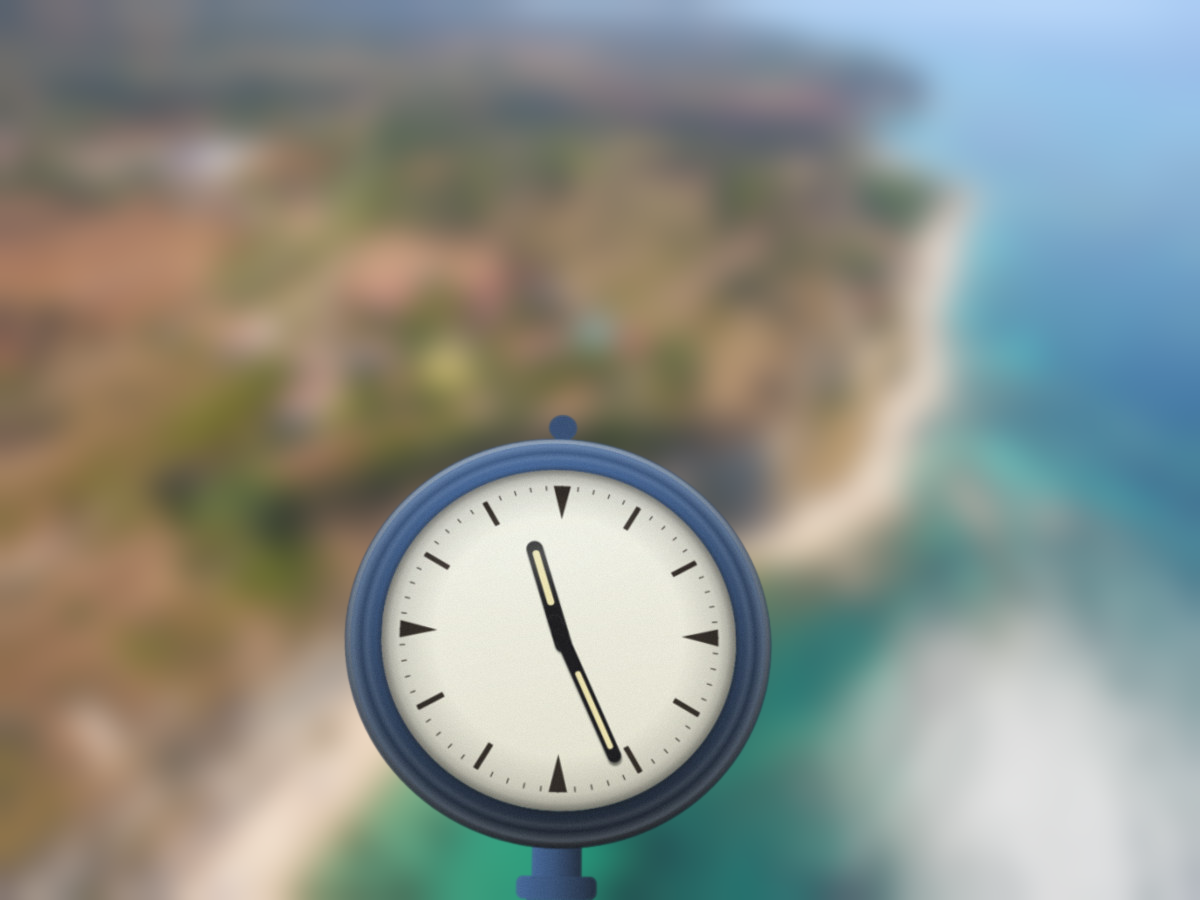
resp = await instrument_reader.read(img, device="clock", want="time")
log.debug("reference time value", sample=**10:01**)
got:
**11:26**
